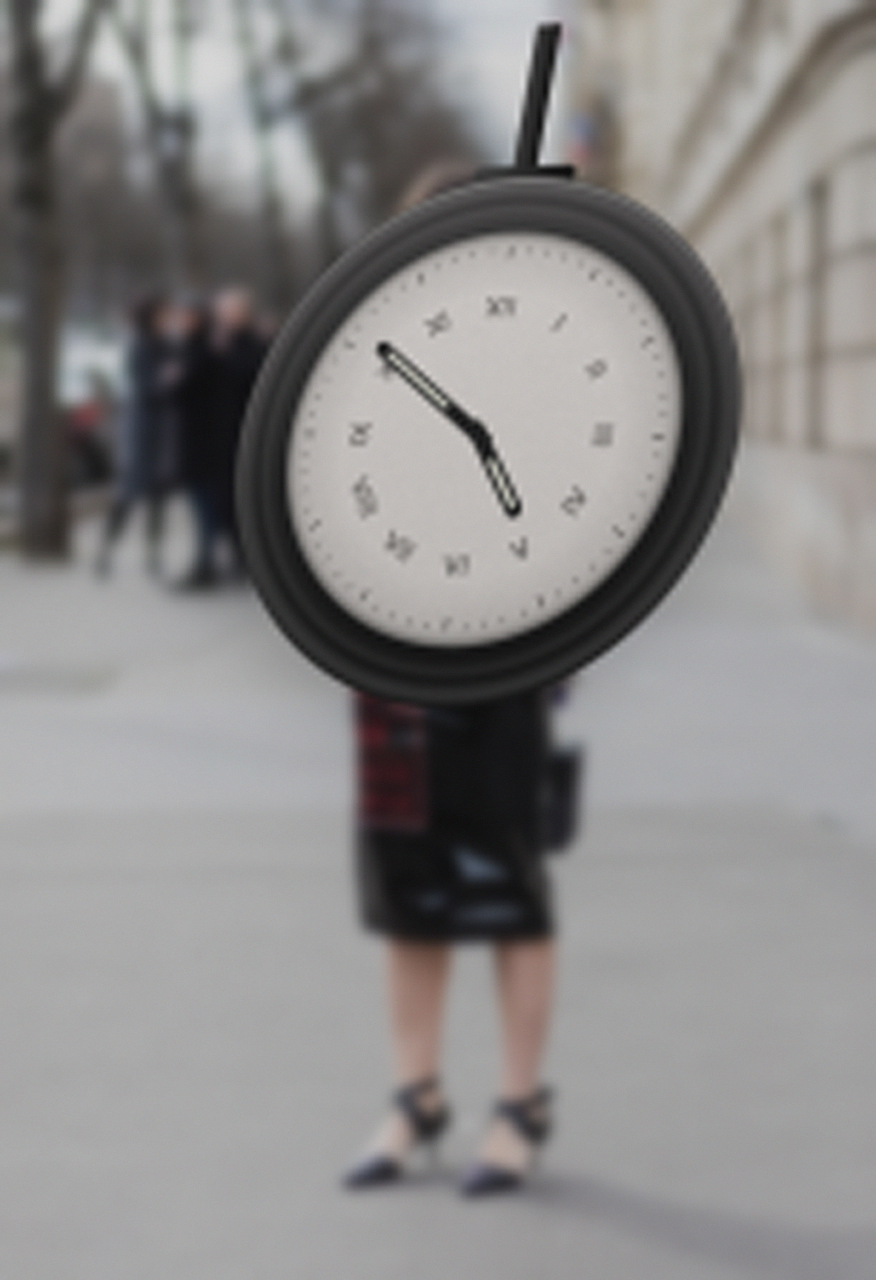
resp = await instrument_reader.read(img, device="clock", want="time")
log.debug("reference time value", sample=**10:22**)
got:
**4:51**
